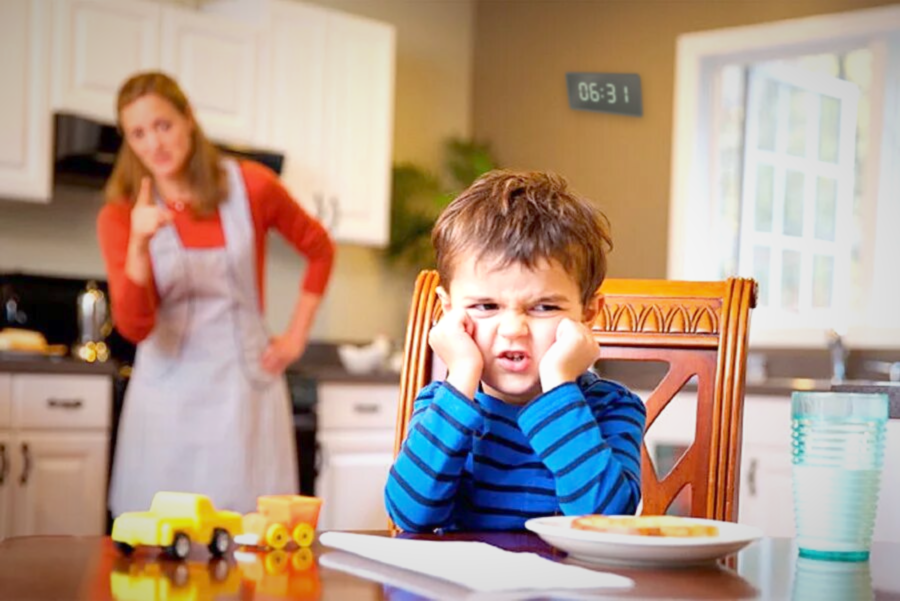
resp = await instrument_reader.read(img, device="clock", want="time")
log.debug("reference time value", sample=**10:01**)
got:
**6:31**
